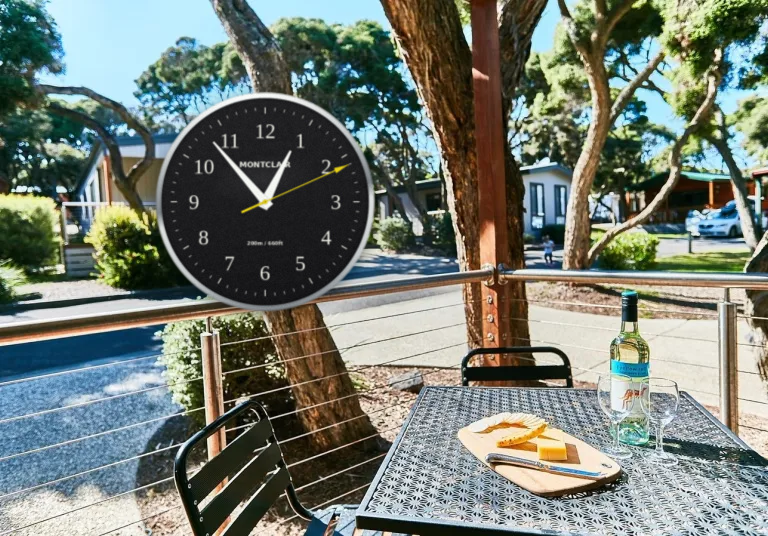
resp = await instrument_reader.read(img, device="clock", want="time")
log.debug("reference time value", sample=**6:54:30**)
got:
**12:53:11**
